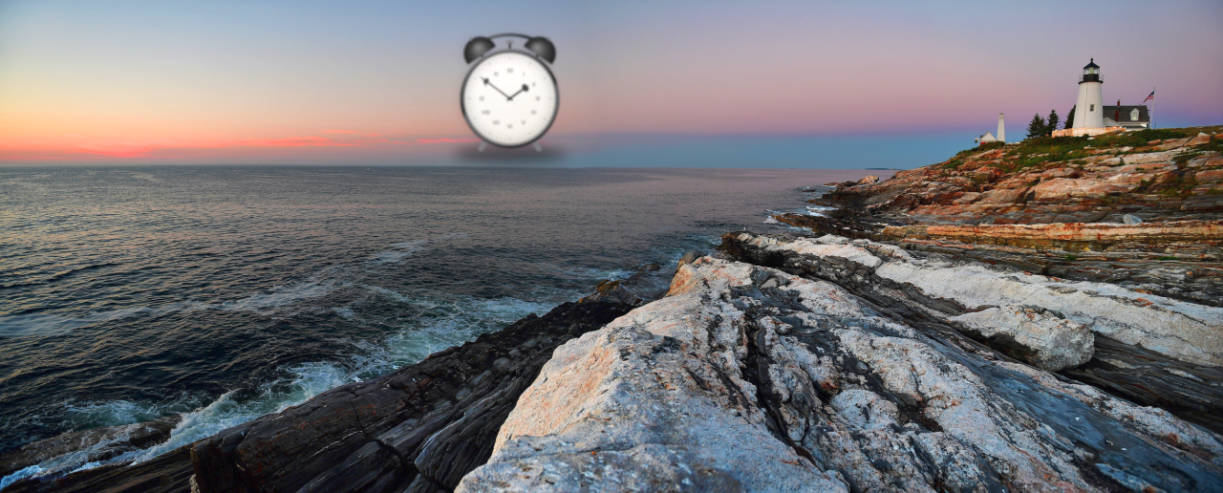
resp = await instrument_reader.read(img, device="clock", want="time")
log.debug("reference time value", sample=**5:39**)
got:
**1:51**
